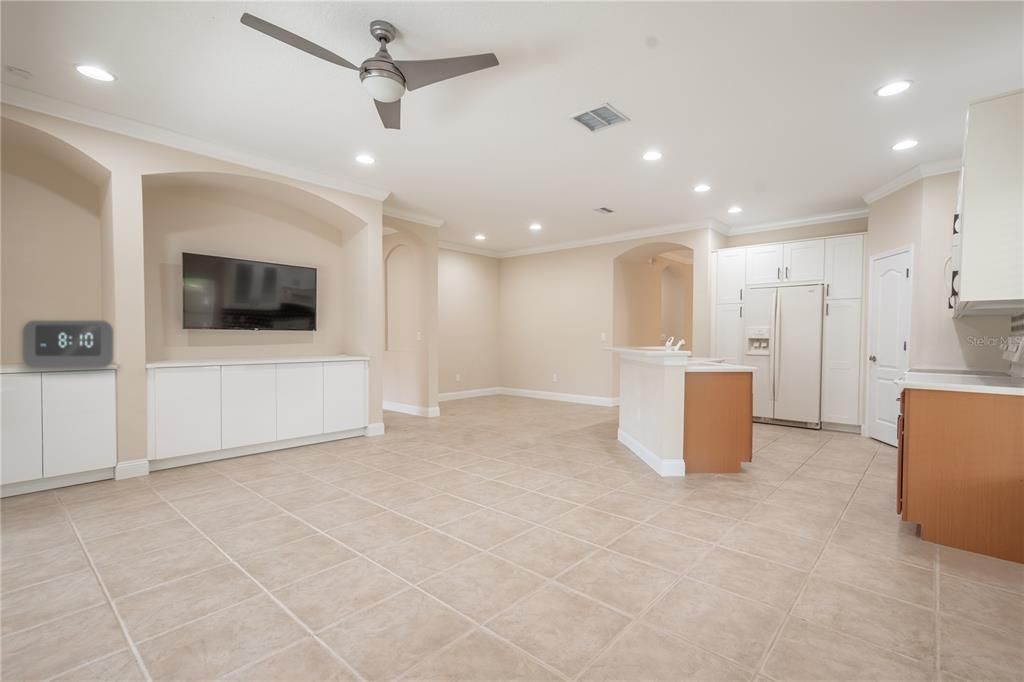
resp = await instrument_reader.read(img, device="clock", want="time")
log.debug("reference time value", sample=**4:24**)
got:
**8:10**
